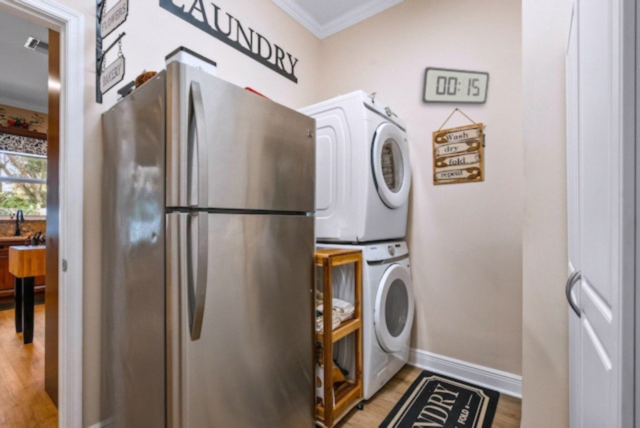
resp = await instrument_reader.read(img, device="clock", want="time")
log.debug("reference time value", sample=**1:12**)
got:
**0:15**
